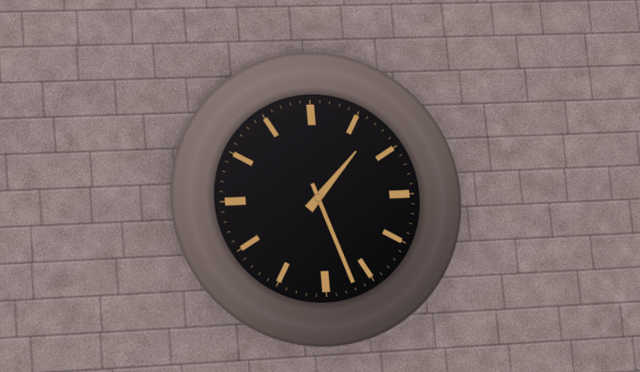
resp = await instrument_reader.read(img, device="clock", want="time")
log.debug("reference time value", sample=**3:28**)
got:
**1:27**
